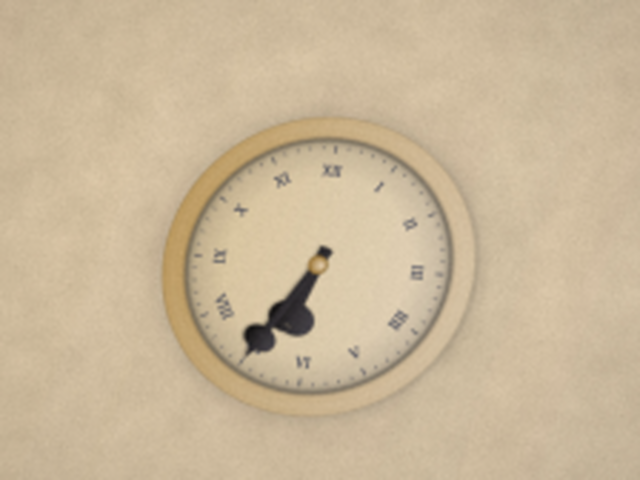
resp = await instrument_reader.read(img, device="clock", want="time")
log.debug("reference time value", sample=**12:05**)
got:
**6:35**
